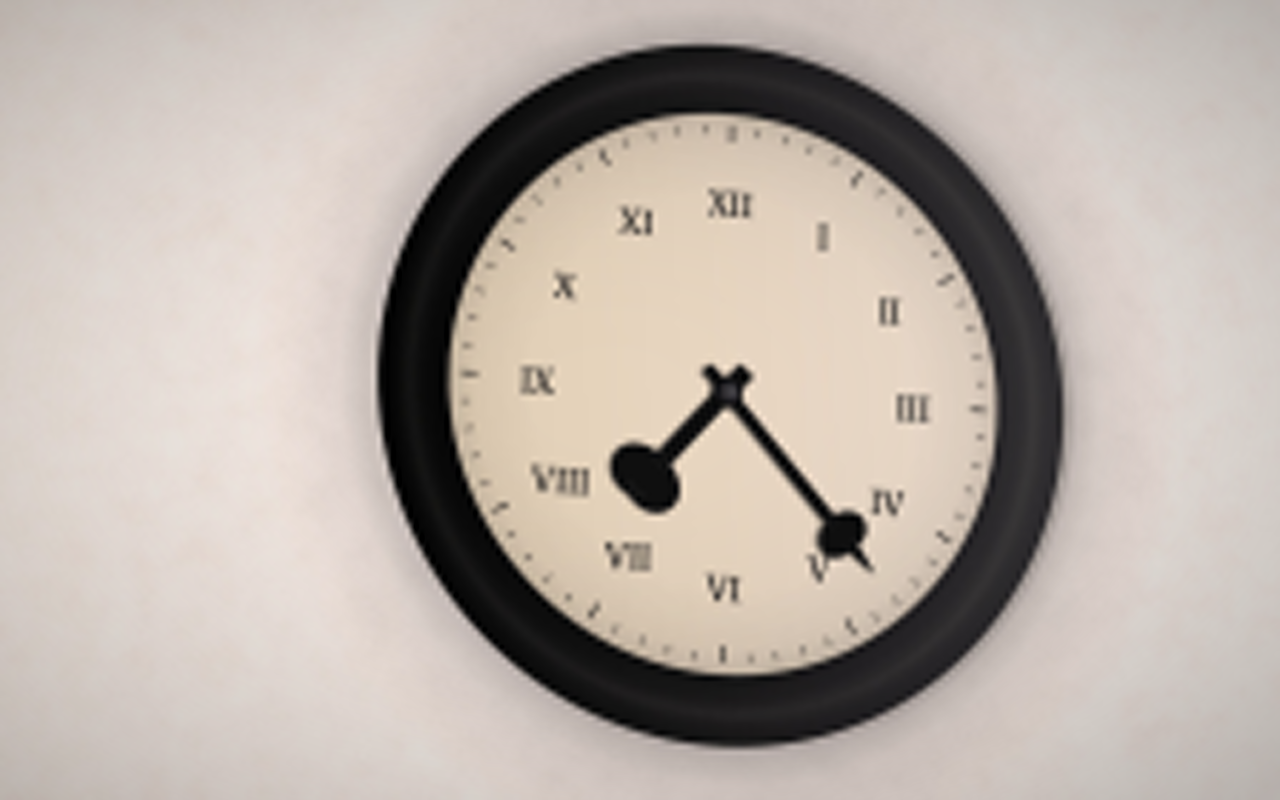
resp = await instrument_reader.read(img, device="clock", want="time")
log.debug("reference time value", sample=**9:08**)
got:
**7:23**
